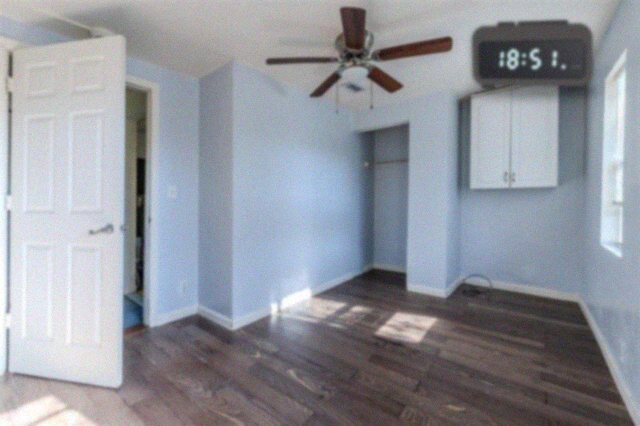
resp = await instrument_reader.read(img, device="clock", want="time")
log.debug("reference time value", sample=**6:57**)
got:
**18:51**
